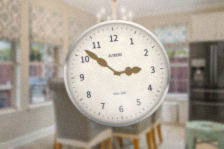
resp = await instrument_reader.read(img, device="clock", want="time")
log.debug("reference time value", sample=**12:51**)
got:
**2:52**
